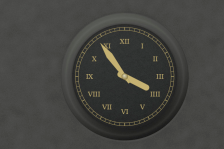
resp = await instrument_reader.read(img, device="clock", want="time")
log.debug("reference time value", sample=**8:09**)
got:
**3:54**
